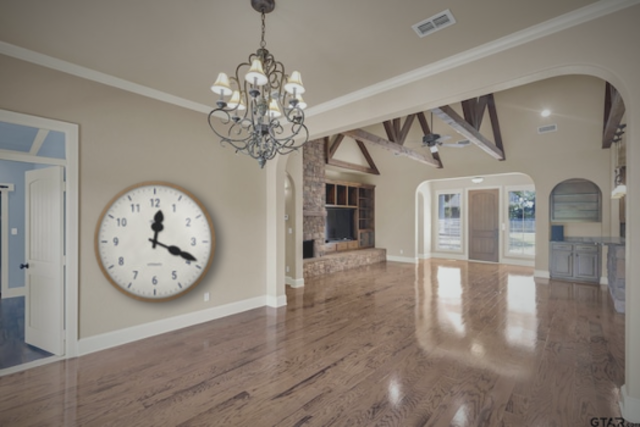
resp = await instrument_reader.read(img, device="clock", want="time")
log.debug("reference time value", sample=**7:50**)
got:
**12:19**
